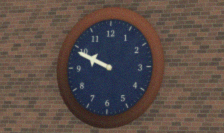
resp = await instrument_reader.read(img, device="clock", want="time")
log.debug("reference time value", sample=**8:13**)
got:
**9:49**
